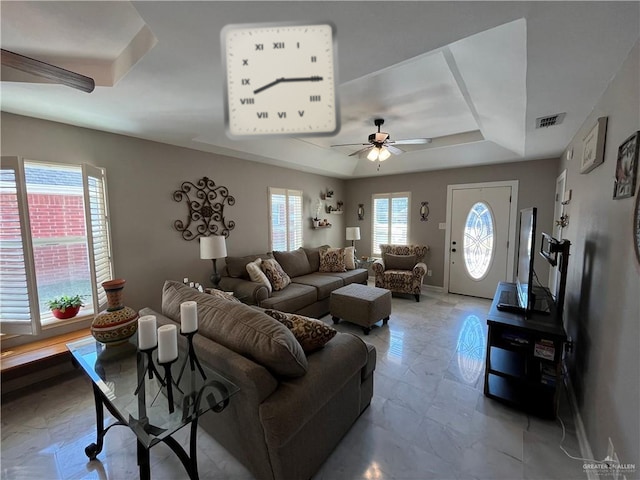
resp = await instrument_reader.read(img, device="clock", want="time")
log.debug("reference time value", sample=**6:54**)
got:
**8:15**
